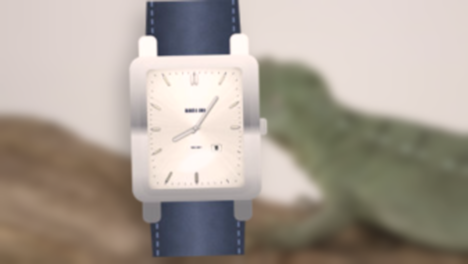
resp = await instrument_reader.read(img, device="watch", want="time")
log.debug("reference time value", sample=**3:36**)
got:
**8:06**
